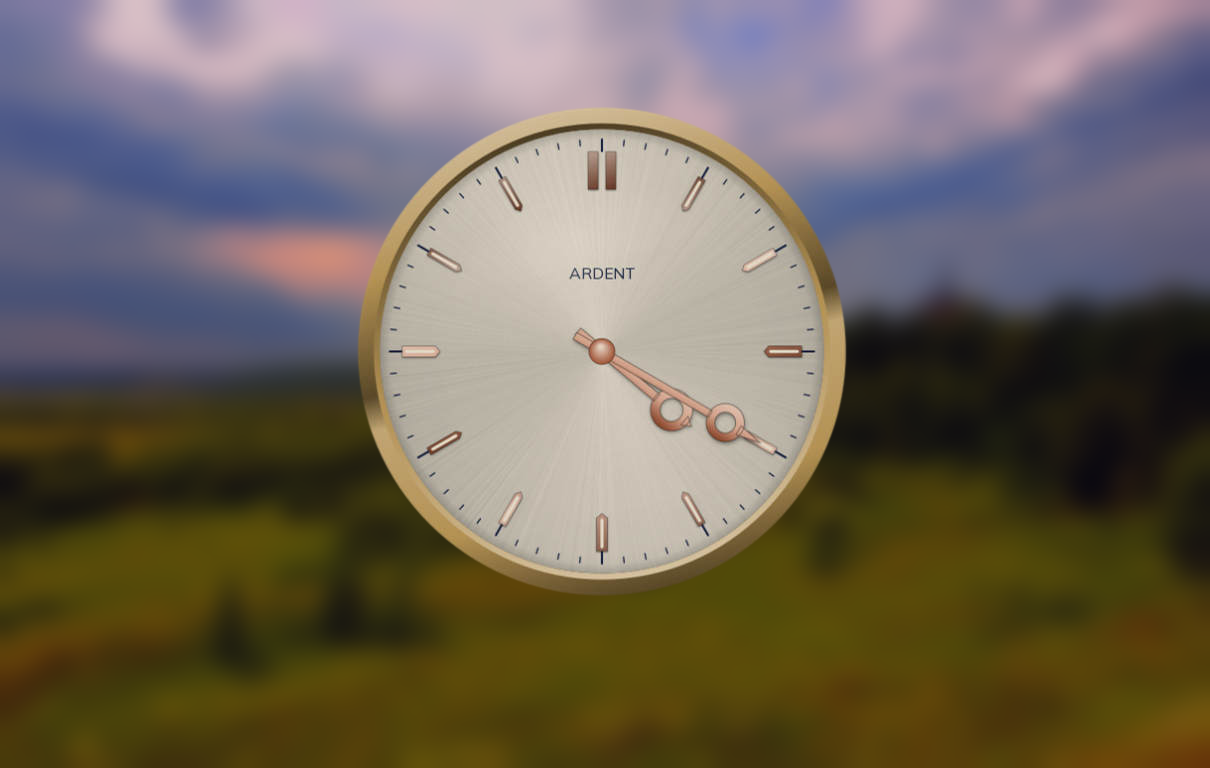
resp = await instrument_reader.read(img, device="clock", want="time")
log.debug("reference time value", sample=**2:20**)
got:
**4:20**
